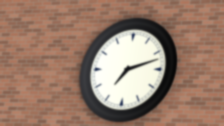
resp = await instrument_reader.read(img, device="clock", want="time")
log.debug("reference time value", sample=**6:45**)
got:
**7:12**
